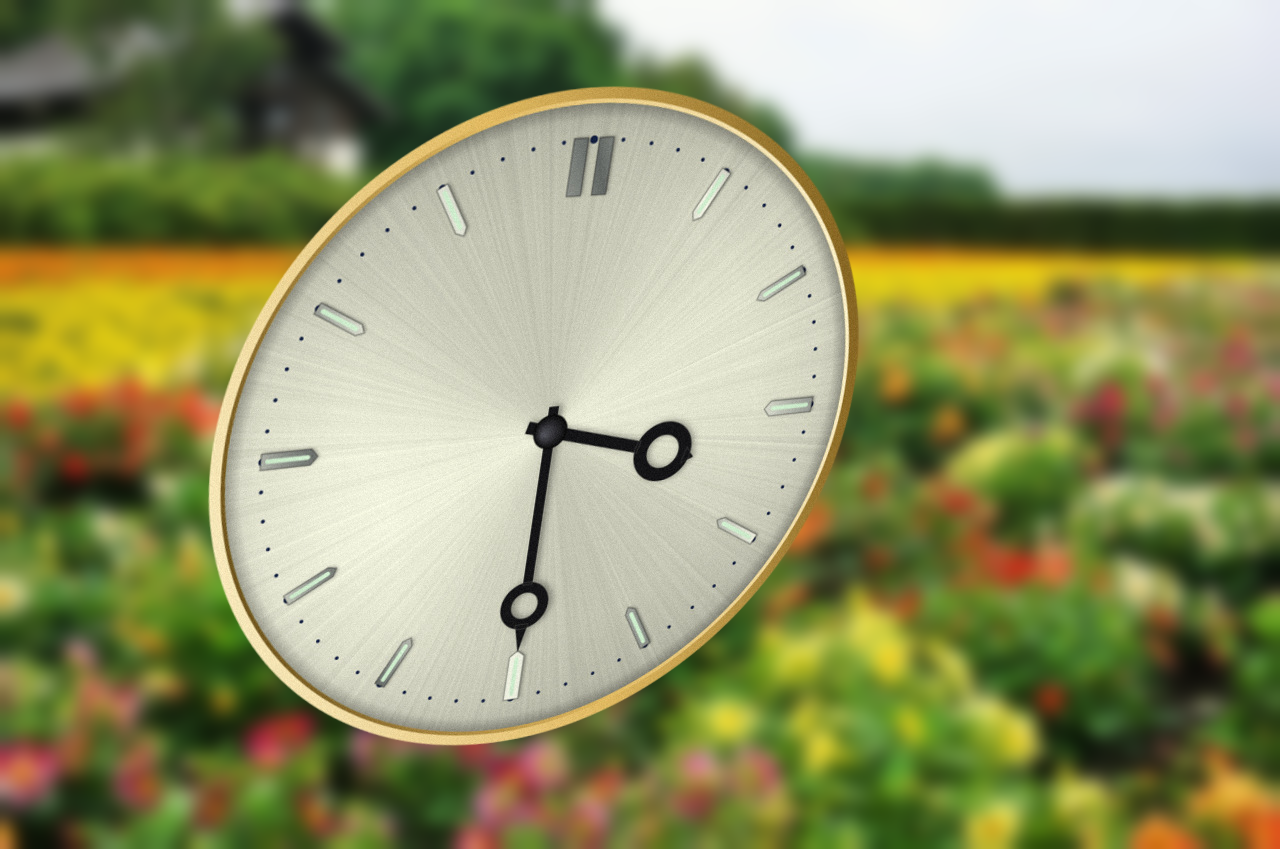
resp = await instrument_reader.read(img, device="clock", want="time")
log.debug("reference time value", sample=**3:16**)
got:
**3:30**
